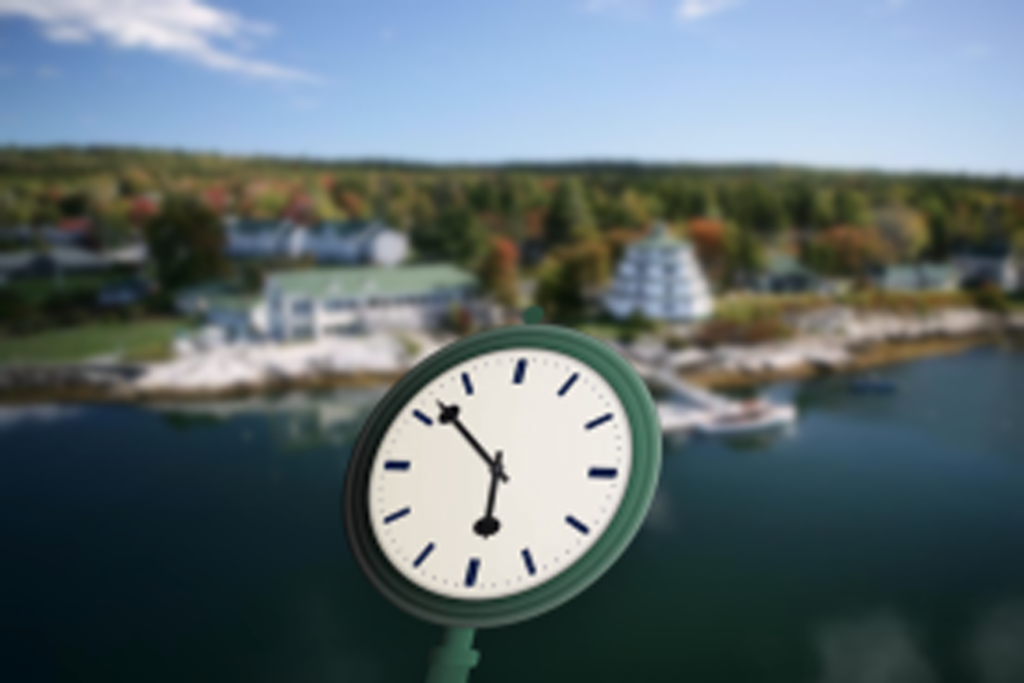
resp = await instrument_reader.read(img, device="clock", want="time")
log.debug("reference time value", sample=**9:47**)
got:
**5:52**
